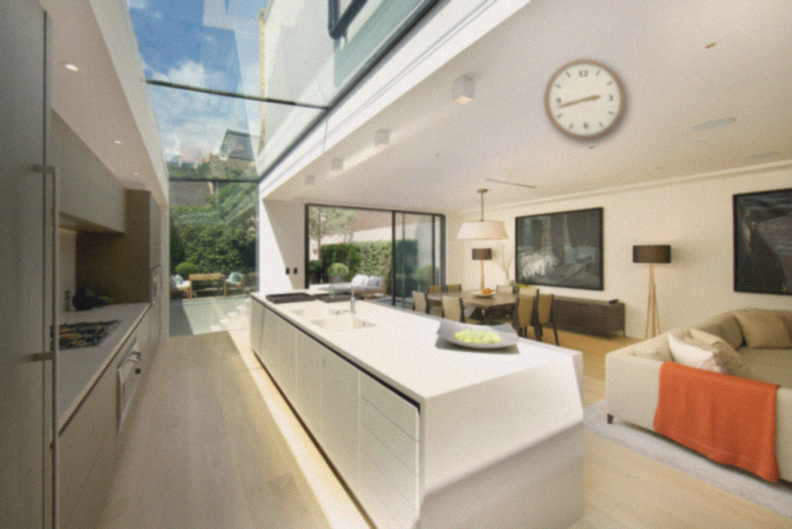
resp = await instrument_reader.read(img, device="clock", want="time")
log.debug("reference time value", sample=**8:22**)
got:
**2:43**
